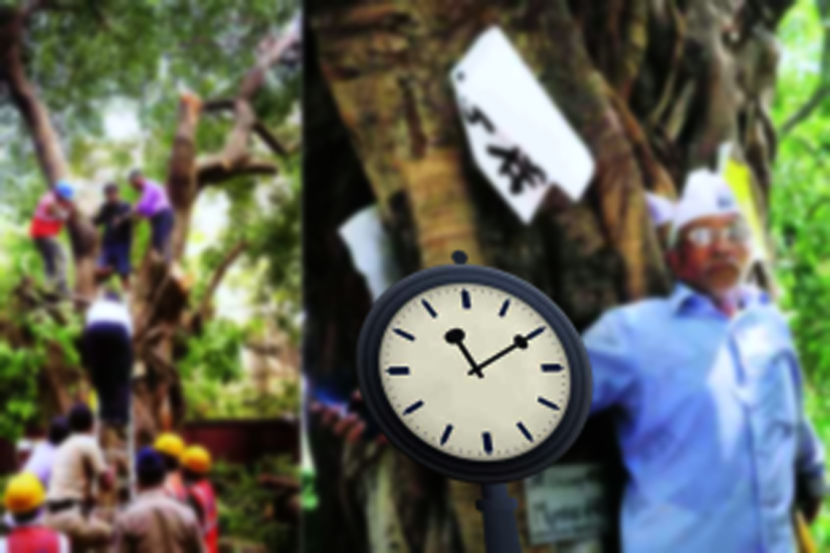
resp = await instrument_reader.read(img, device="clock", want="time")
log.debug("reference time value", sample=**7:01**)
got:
**11:10**
